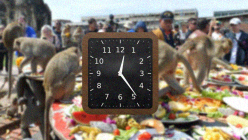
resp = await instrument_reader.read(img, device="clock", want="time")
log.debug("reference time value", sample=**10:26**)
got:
**12:24**
